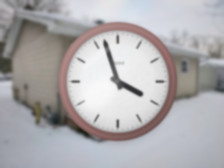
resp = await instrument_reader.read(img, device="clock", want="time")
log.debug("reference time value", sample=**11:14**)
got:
**3:57**
